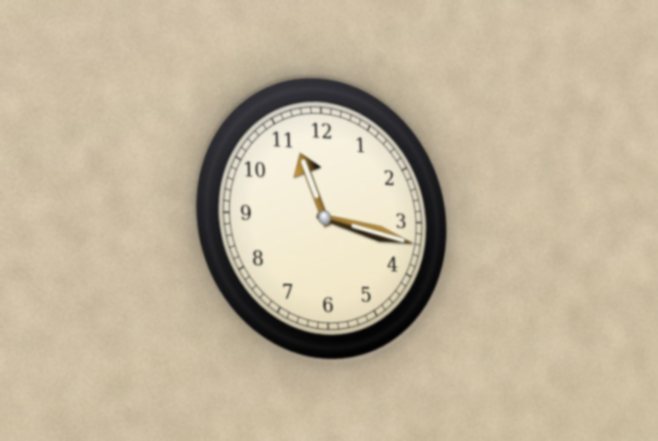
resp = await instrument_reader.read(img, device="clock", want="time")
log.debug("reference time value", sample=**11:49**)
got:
**11:17**
